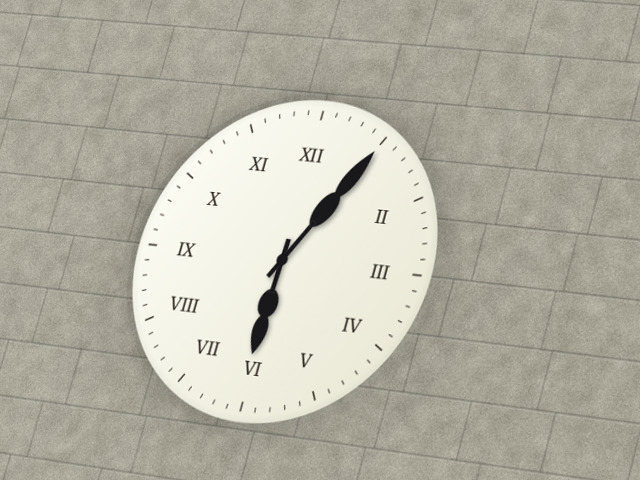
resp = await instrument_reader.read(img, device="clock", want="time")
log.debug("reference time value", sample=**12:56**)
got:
**6:05**
